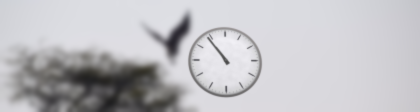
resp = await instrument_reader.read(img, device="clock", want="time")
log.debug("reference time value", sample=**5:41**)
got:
**10:54**
